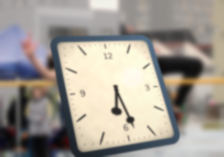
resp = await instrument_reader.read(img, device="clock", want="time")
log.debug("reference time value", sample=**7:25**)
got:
**6:28**
